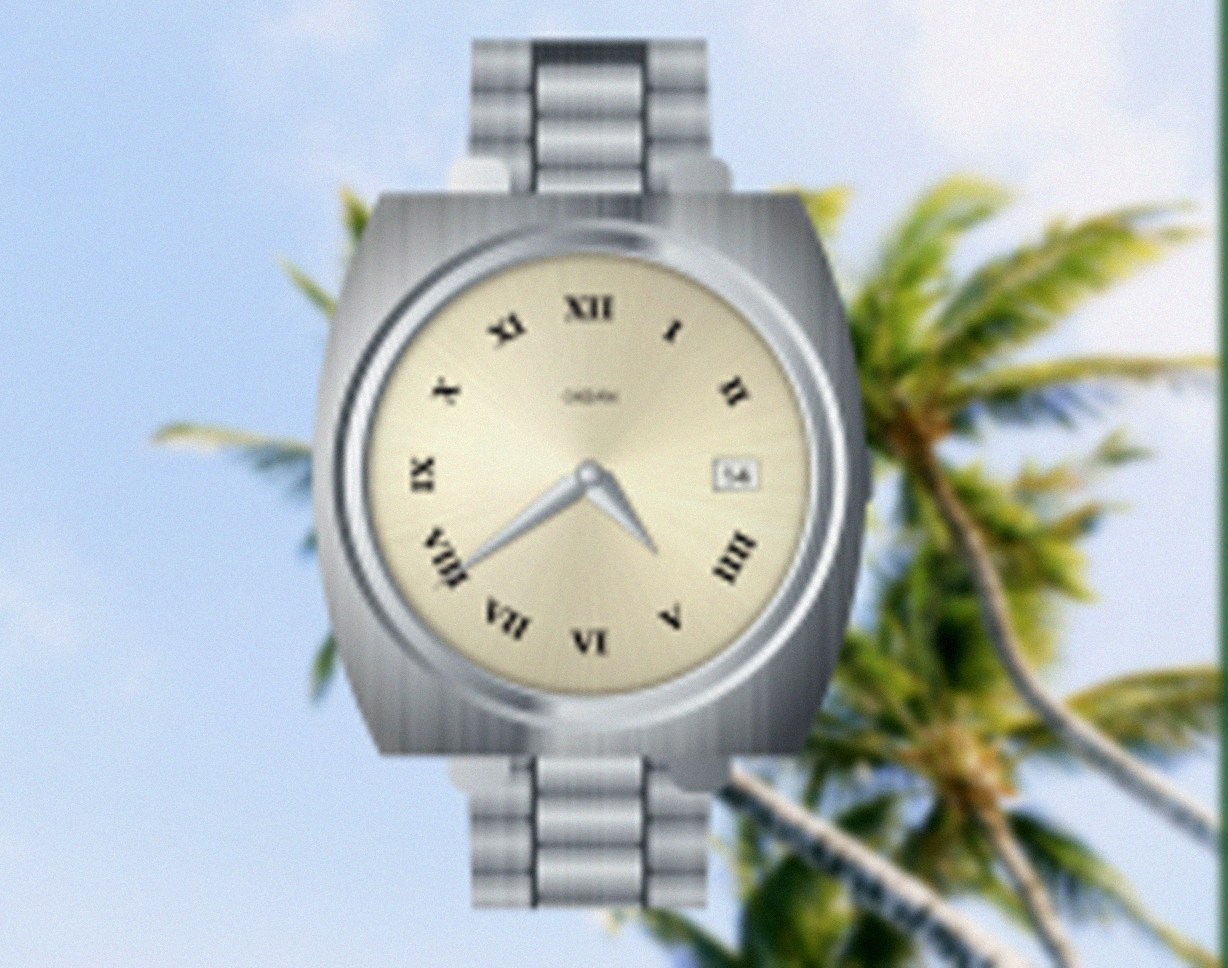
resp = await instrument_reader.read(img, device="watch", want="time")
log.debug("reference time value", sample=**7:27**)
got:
**4:39**
